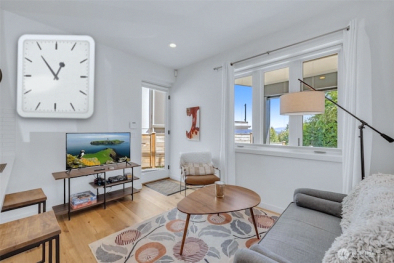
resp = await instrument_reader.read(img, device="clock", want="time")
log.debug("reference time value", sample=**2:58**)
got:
**12:54**
